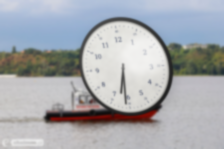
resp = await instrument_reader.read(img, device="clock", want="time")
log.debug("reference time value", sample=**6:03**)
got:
**6:31**
